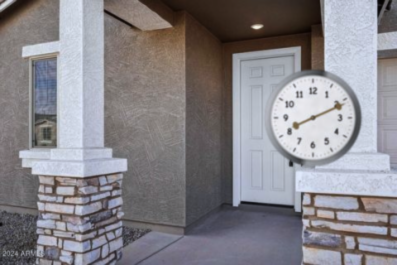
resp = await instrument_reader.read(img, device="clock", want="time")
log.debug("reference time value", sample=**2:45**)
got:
**8:11**
